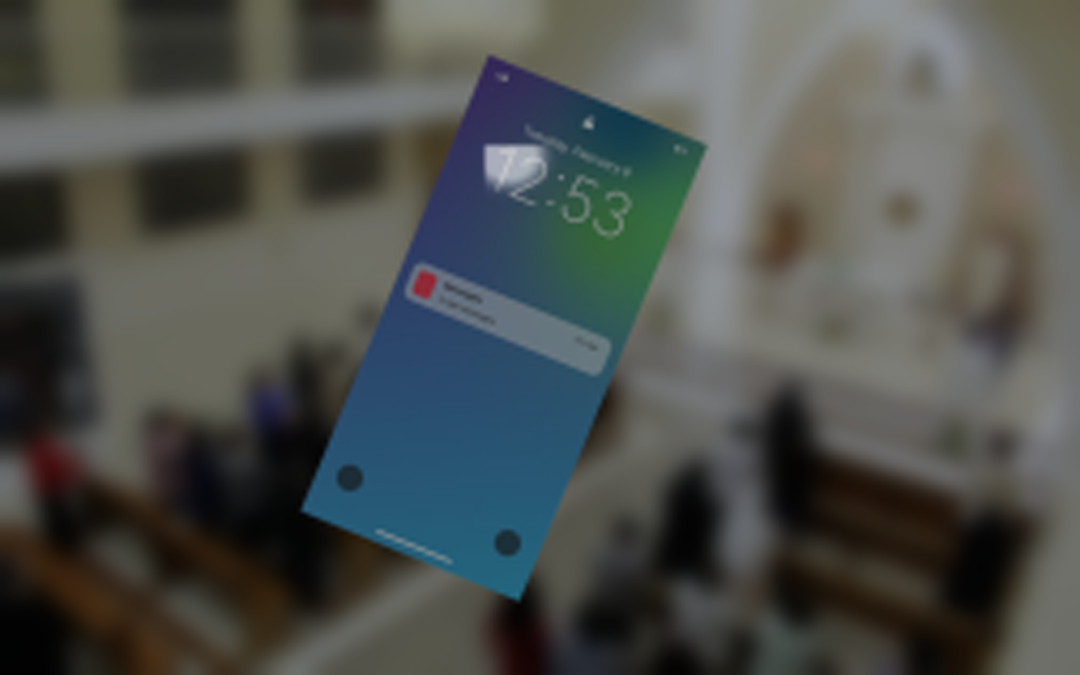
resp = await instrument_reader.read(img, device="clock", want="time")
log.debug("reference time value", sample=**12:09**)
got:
**12:53**
